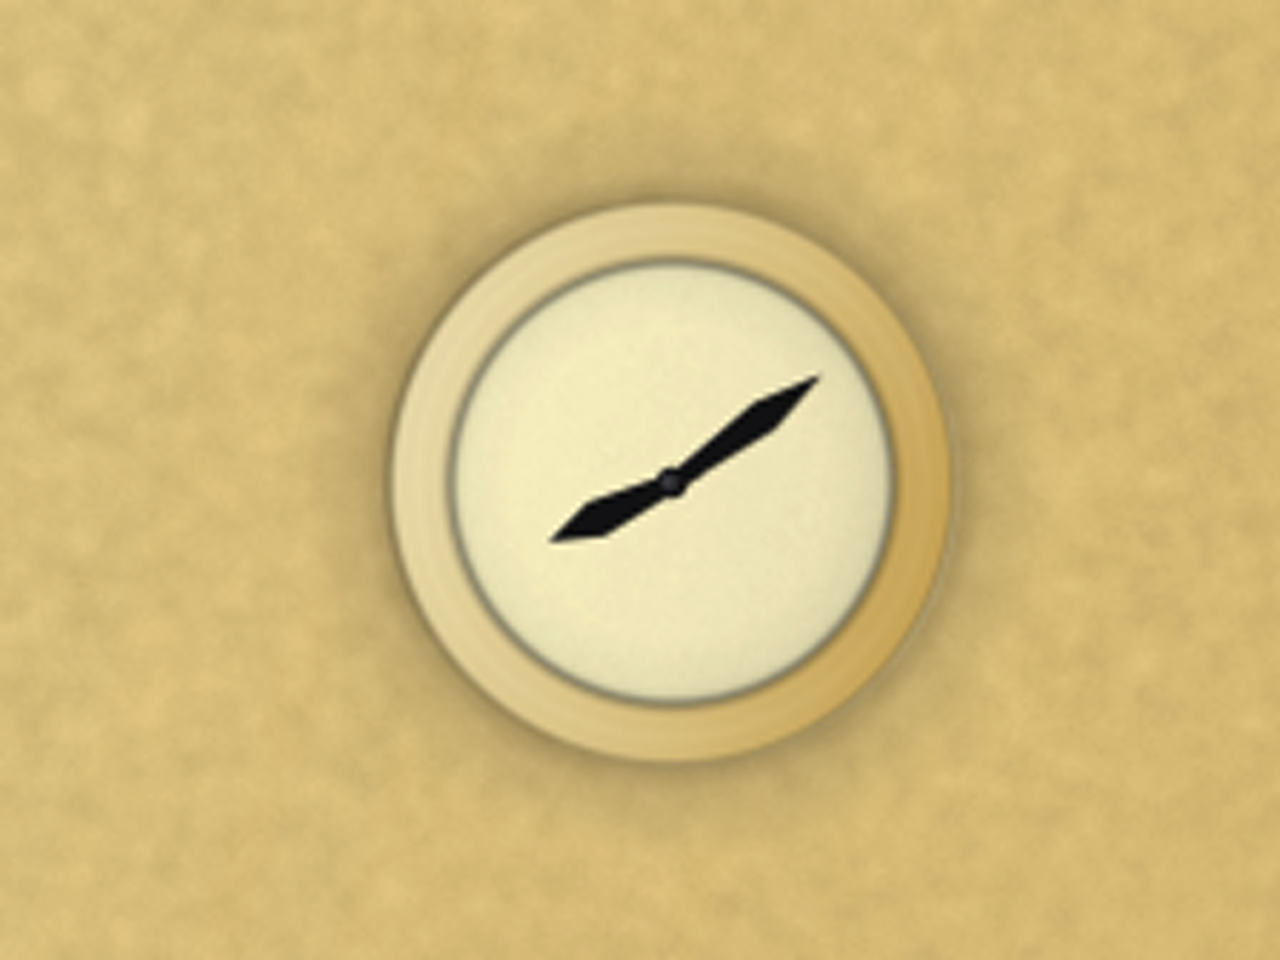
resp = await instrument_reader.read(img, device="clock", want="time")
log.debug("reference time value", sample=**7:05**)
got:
**8:09**
